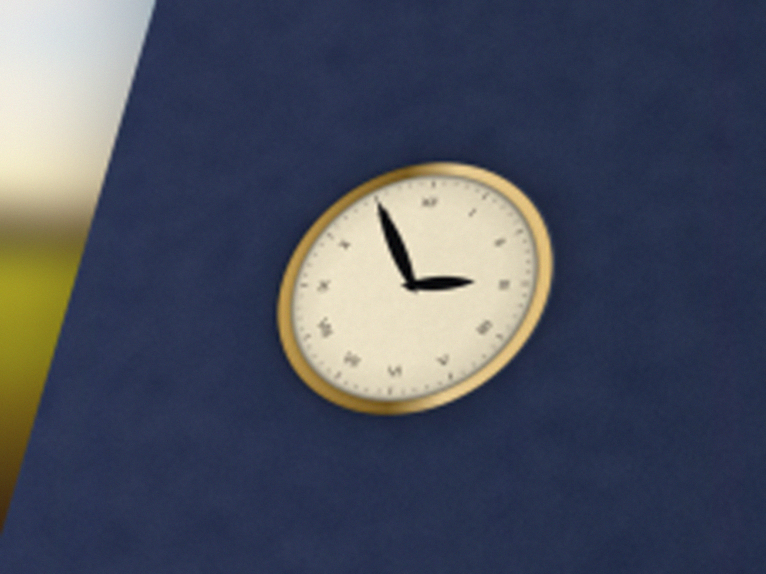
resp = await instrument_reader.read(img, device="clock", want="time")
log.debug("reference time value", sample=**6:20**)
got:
**2:55**
